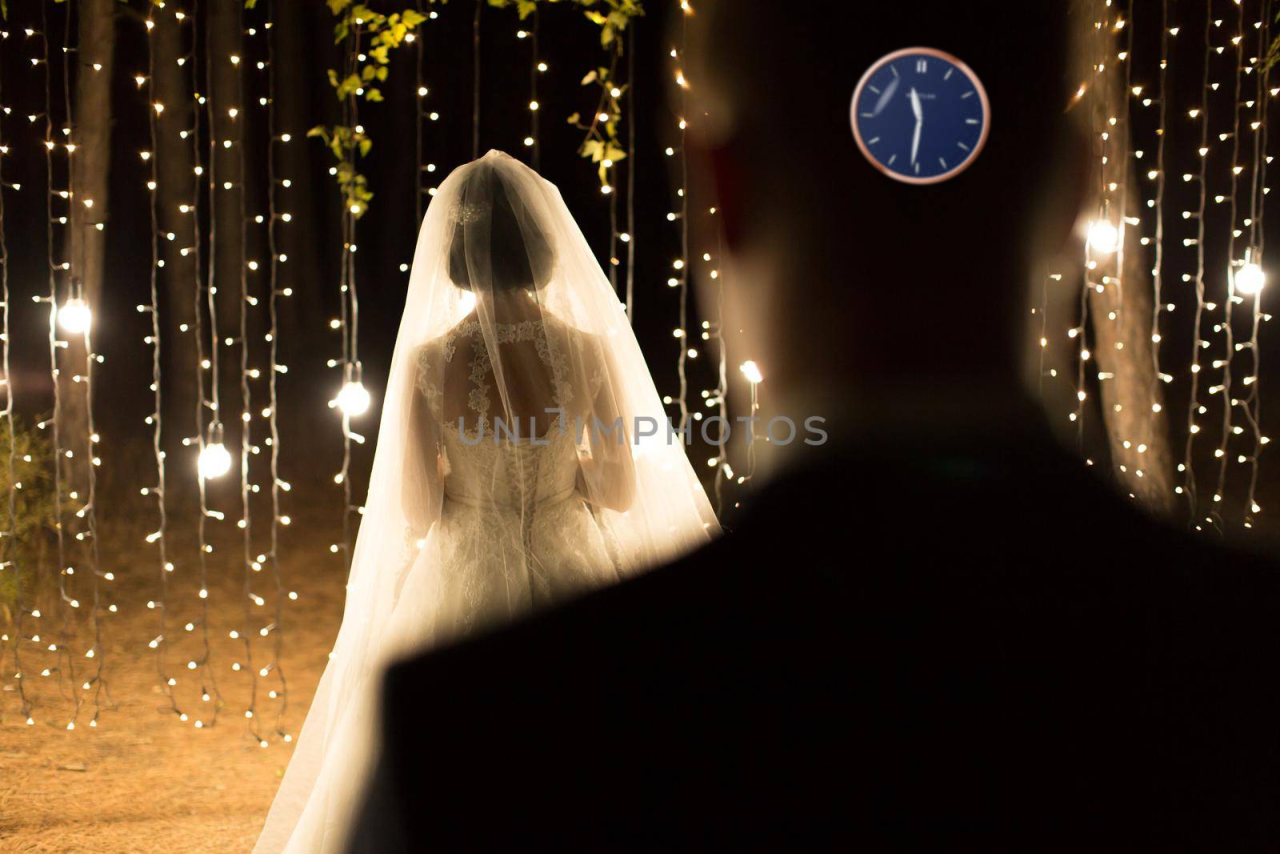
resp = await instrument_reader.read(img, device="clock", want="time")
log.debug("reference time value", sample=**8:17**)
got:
**11:31**
